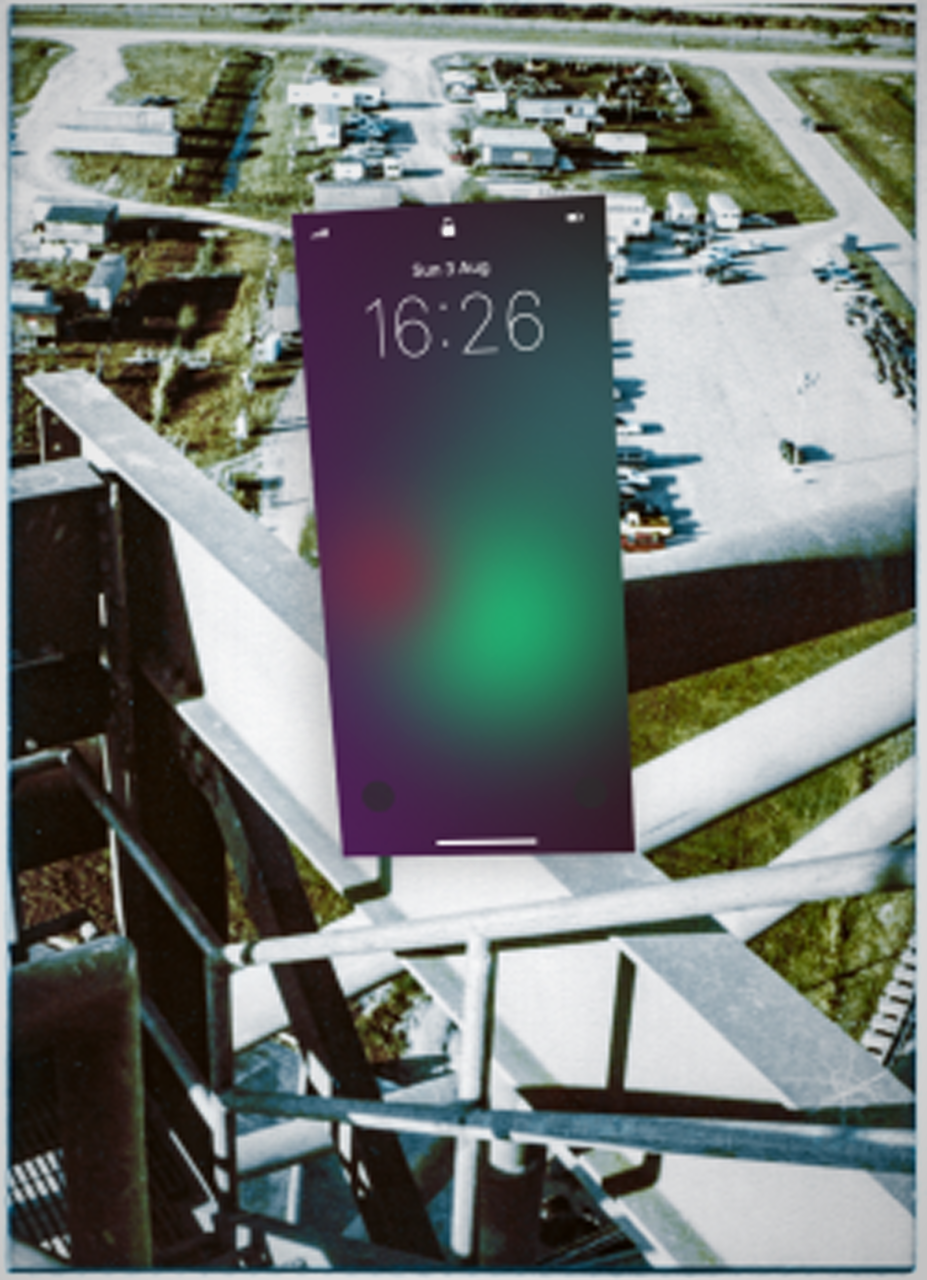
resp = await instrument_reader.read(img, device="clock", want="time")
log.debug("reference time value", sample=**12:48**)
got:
**16:26**
